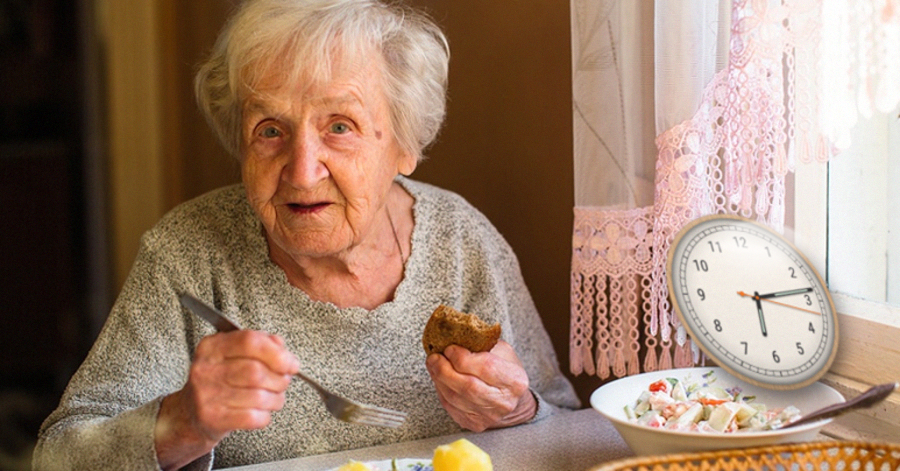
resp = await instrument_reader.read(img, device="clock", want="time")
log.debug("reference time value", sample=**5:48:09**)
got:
**6:13:17**
